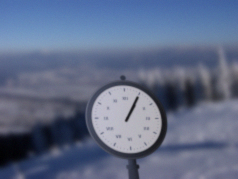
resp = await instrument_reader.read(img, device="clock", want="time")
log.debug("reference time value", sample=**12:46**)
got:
**1:05**
